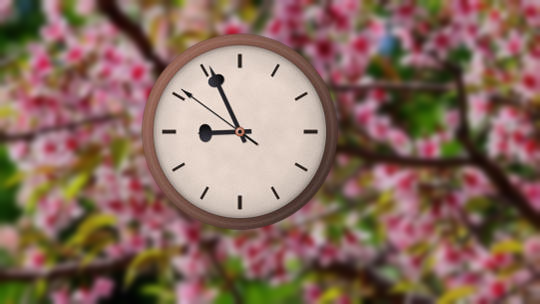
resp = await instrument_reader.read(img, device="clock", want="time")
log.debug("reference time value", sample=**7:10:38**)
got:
**8:55:51**
